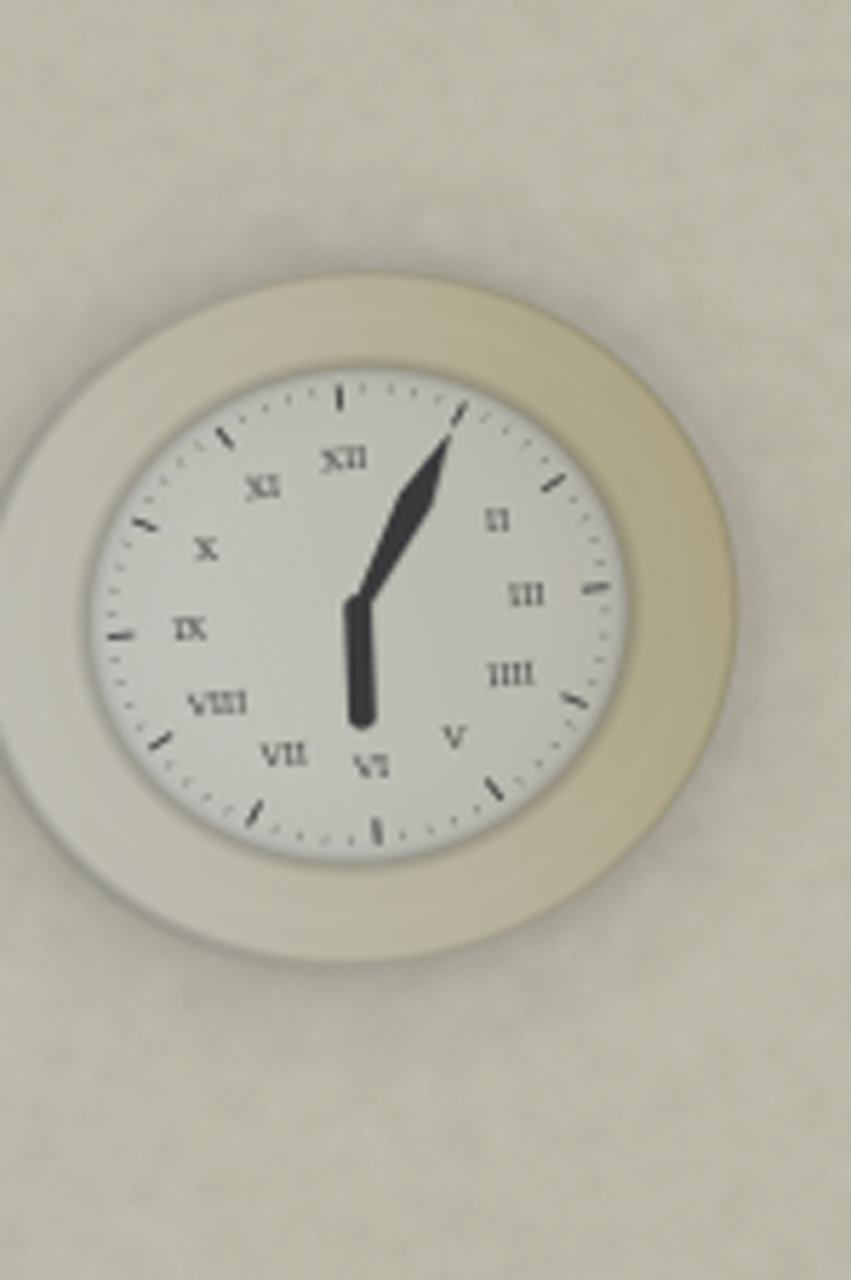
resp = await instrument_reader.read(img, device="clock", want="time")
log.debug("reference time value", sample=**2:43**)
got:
**6:05**
